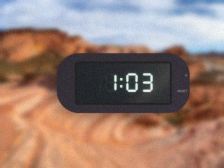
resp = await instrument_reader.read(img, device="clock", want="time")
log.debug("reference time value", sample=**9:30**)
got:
**1:03**
